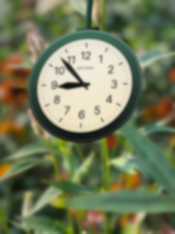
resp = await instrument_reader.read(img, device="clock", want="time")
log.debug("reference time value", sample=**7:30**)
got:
**8:53**
